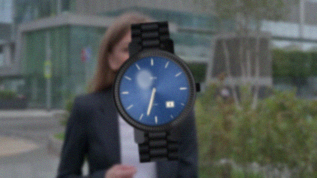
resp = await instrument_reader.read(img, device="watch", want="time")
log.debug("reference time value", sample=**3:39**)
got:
**6:33**
